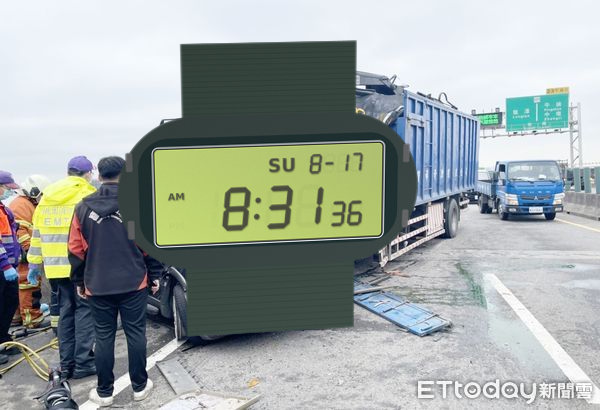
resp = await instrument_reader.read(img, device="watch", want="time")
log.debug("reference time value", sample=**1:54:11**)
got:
**8:31:36**
